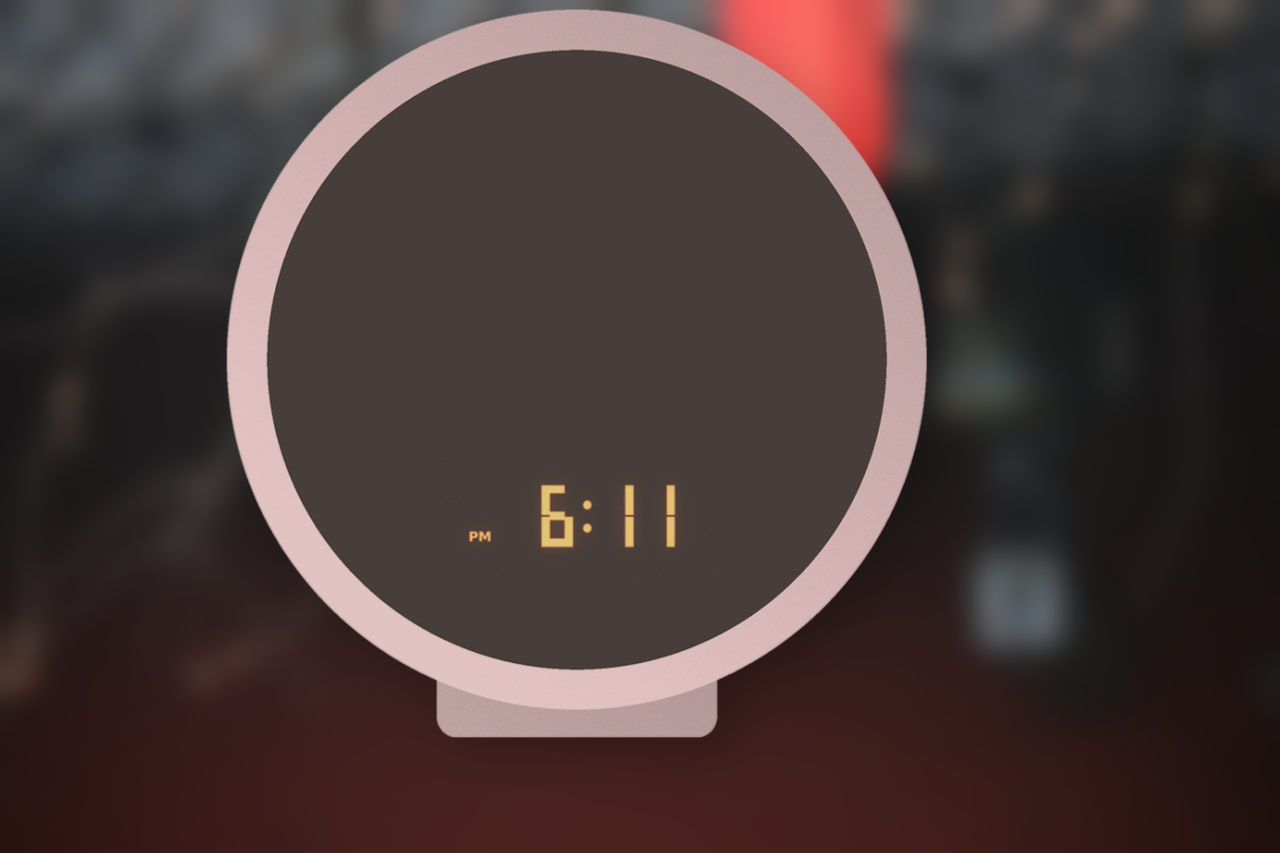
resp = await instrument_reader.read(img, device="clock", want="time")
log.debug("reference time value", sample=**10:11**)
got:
**6:11**
